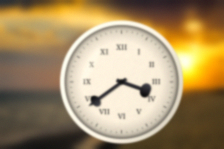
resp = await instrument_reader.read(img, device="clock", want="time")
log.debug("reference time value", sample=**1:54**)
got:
**3:39**
